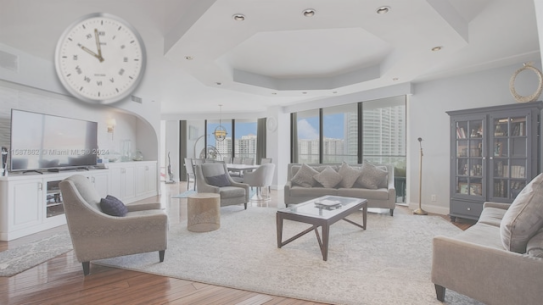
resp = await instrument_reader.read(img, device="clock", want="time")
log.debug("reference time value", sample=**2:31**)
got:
**9:58**
